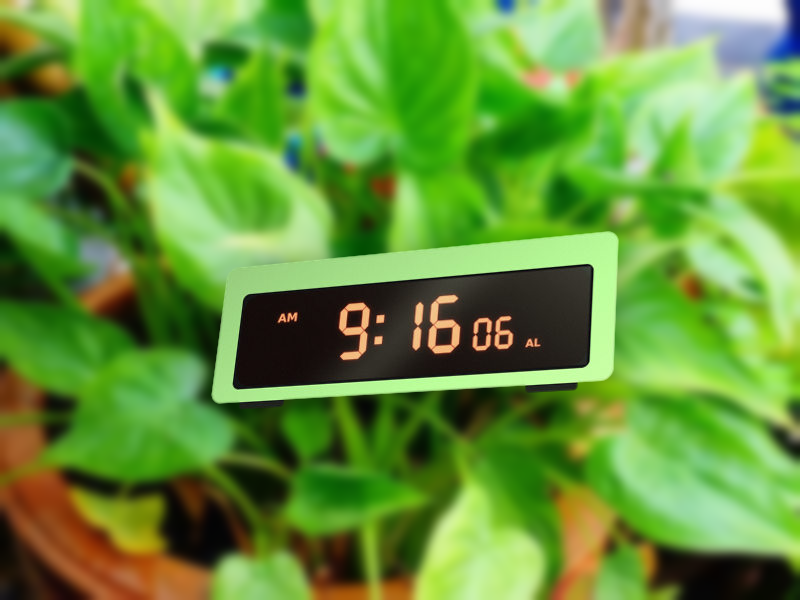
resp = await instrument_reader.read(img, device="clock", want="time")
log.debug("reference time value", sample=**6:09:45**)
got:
**9:16:06**
